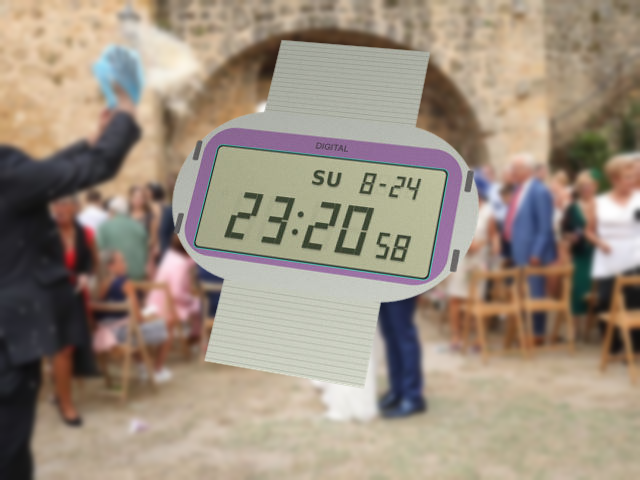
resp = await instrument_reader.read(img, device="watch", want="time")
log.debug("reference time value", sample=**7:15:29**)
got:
**23:20:58**
